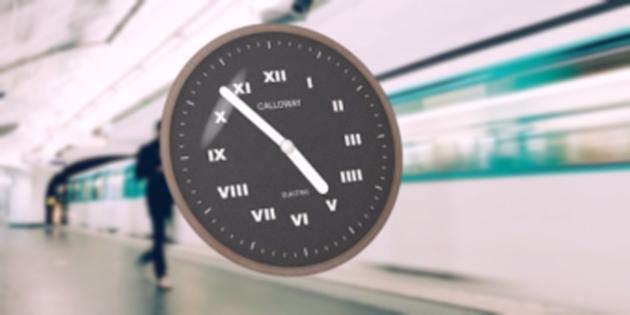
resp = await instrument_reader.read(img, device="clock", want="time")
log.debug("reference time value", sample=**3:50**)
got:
**4:53**
